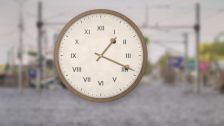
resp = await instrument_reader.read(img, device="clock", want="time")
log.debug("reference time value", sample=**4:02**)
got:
**1:19**
